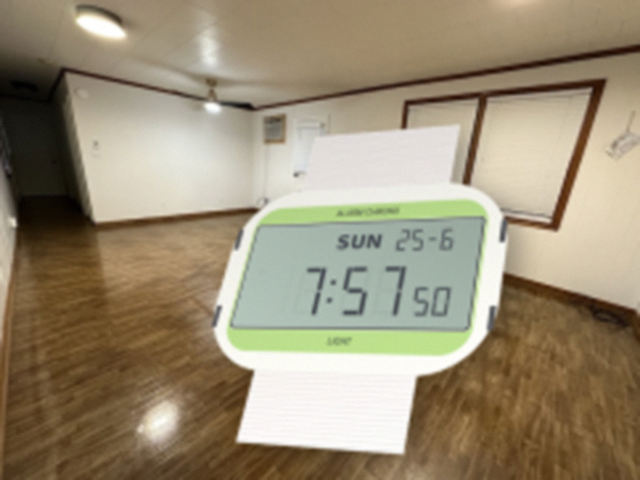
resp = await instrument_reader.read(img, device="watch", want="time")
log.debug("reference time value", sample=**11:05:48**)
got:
**7:57:50**
